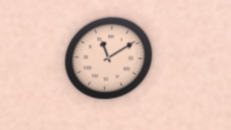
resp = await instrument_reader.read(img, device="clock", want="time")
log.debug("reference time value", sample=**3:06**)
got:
**11:09**
